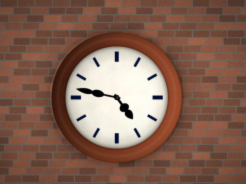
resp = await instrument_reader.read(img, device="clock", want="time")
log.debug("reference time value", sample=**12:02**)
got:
**4:47**
